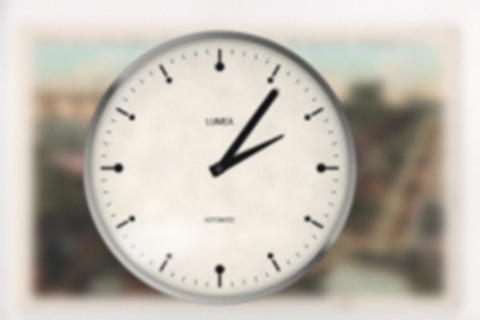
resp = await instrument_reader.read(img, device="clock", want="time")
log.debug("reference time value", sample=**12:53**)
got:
**2:06**
